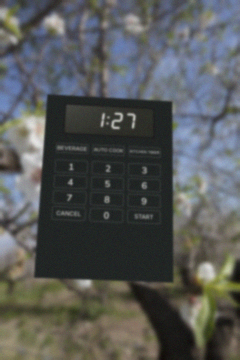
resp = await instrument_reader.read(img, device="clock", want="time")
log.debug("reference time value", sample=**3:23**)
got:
**1:27**
